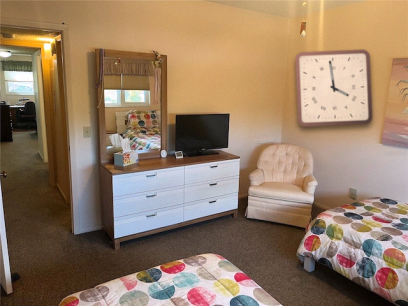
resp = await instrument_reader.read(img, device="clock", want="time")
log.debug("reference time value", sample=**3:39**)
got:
**3:59**
